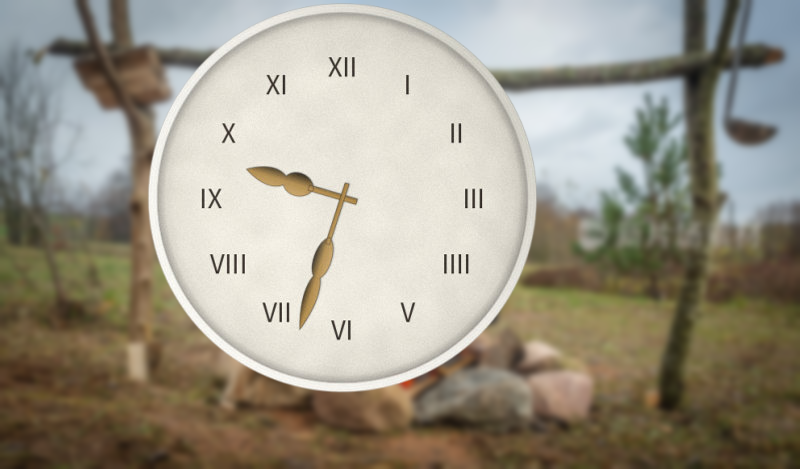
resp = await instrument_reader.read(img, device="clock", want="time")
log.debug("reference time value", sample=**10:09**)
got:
**9:33**
